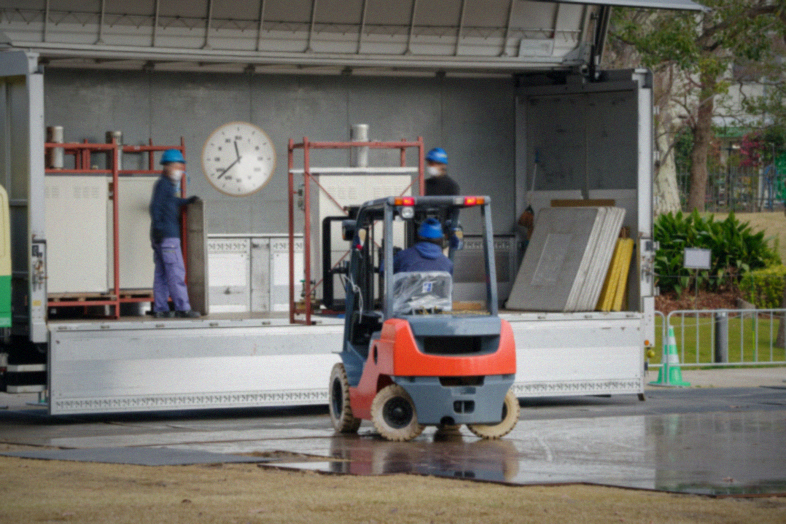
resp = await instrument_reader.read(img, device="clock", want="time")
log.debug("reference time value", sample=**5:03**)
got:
**11:38**
